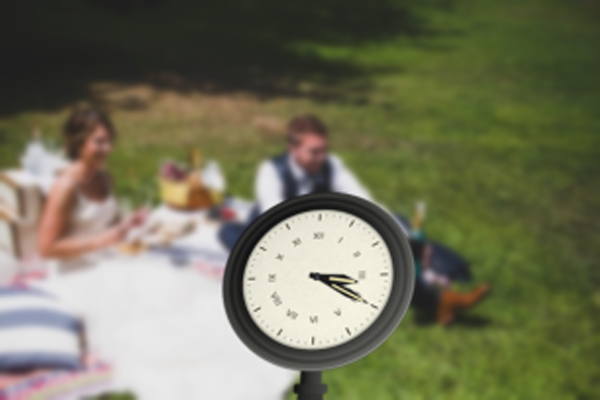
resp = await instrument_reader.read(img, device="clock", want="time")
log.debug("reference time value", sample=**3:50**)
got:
**3:20**
